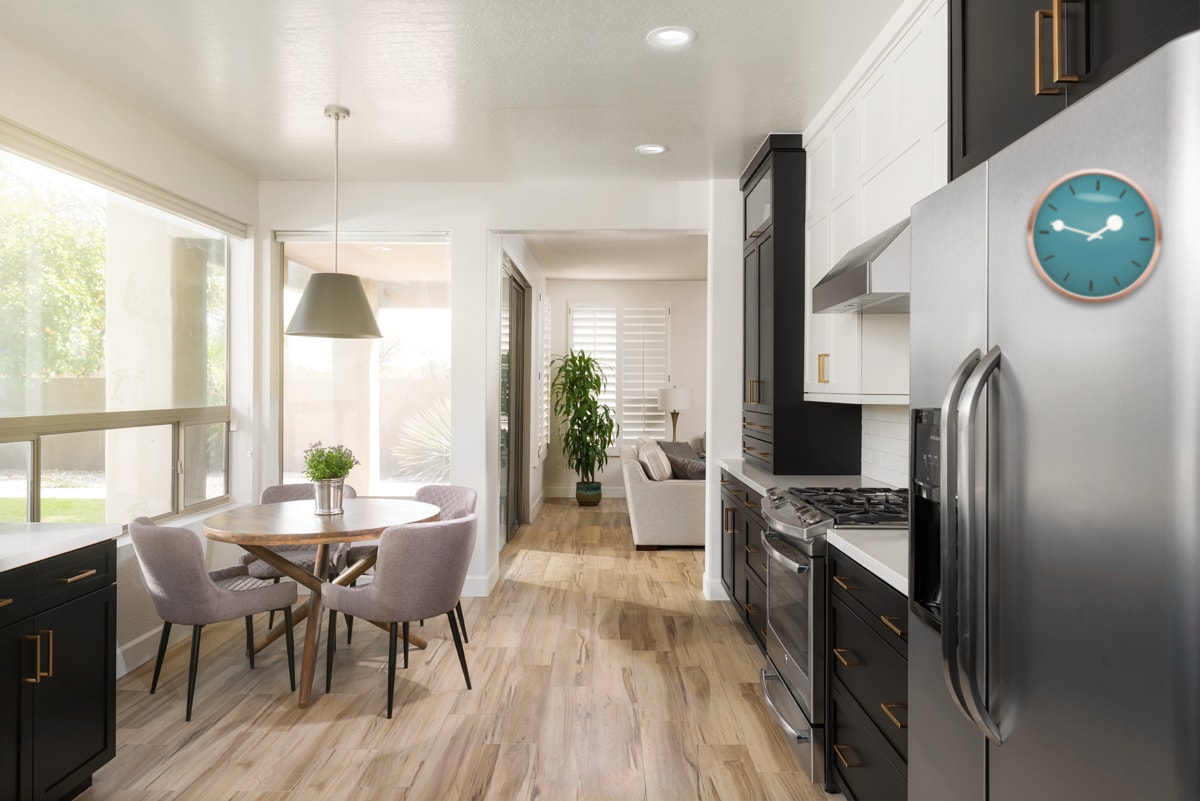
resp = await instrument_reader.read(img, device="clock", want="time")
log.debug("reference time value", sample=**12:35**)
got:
**1:47**
